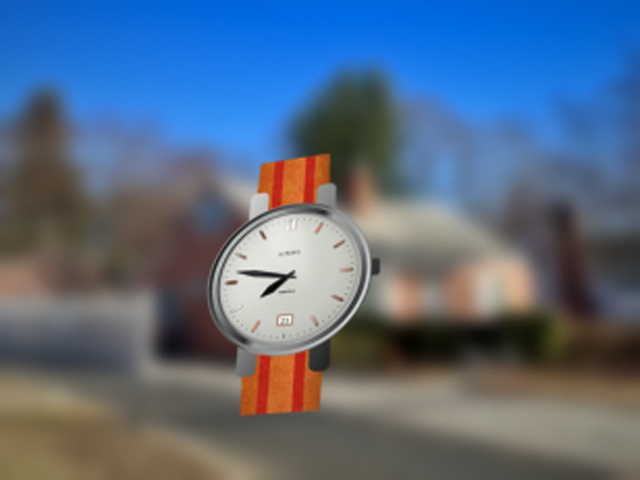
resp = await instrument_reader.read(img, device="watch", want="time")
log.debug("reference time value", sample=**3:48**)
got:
**7:47**
